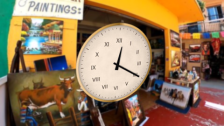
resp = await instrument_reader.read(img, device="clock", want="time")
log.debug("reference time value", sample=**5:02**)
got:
**12:20**
